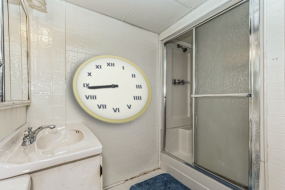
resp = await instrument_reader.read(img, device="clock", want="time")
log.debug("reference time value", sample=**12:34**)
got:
**8:44**
